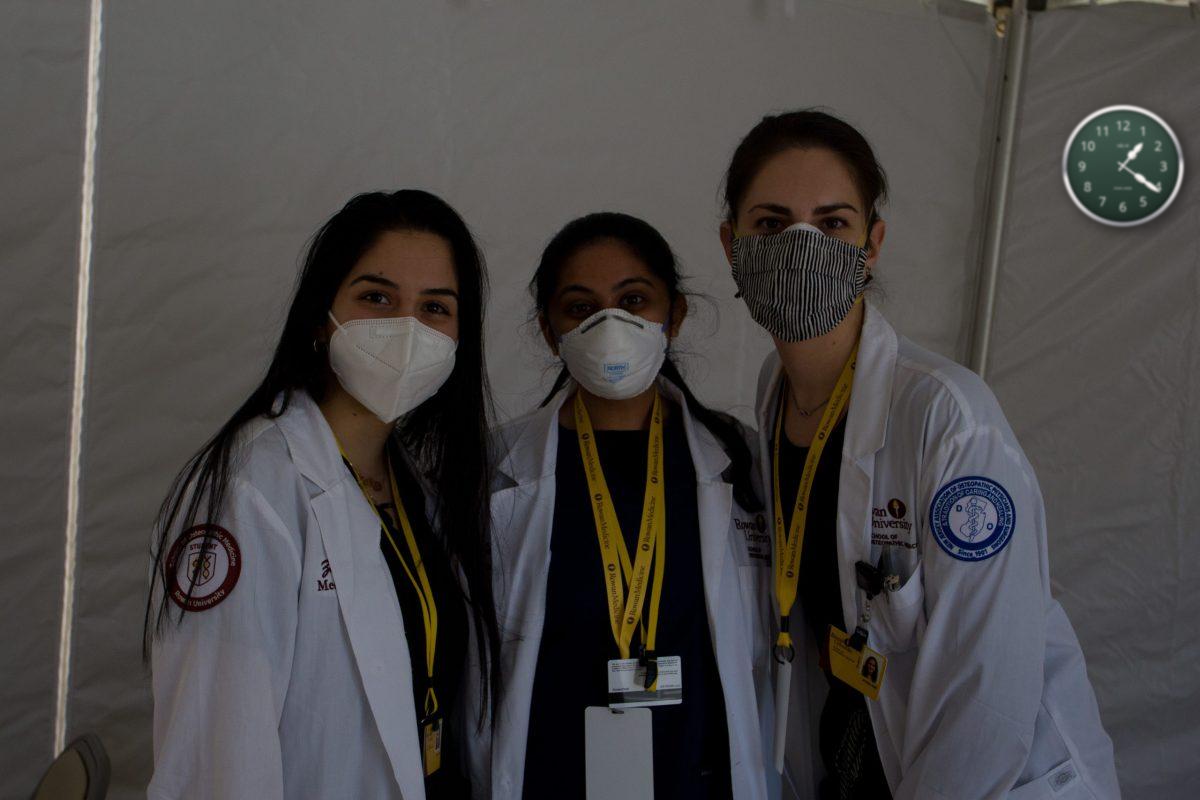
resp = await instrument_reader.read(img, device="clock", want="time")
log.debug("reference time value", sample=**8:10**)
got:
**1:21**
